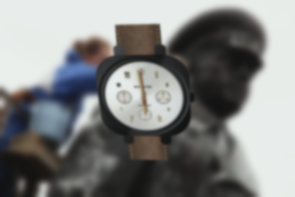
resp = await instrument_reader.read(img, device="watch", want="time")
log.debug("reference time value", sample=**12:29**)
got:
**5:59**
